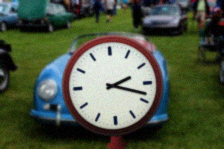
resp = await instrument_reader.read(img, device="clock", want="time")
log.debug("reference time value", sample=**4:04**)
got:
**2:18**
